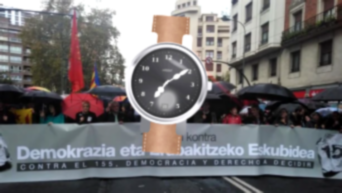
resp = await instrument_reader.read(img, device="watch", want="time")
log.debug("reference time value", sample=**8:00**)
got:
**7:09**
